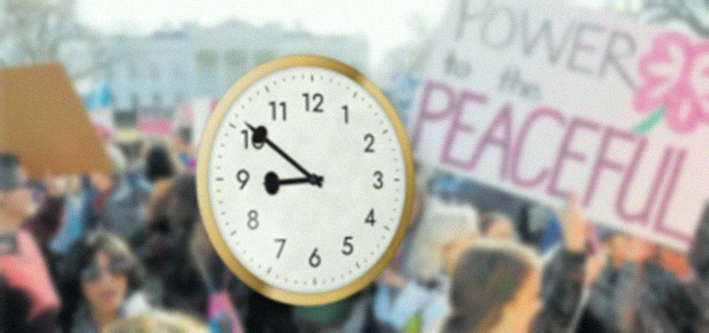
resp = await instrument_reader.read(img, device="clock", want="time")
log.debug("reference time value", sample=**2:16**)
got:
**8:51**
